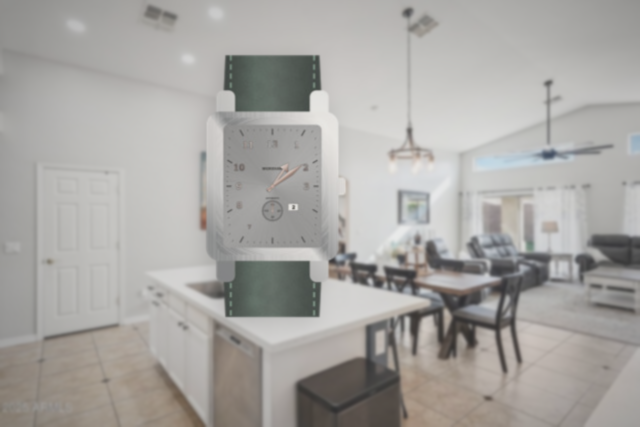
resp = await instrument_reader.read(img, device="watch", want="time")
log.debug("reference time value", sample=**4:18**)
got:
**1:09**
